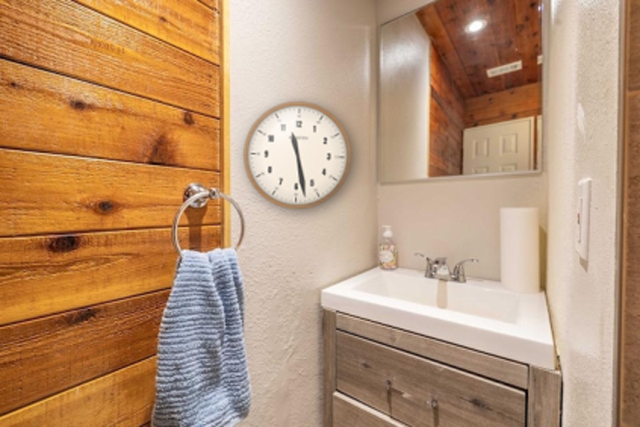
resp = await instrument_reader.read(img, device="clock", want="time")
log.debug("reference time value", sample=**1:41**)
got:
**11:28**
